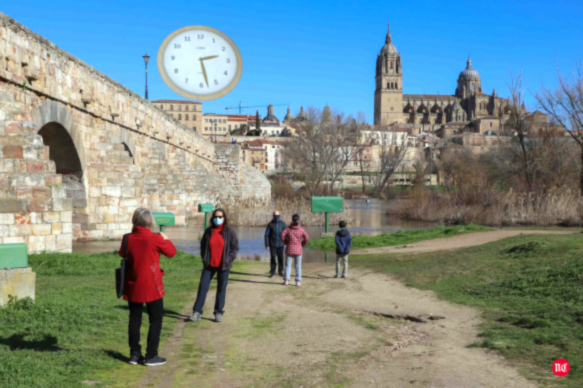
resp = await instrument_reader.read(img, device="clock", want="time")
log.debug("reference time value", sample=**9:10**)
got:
**2:28**
